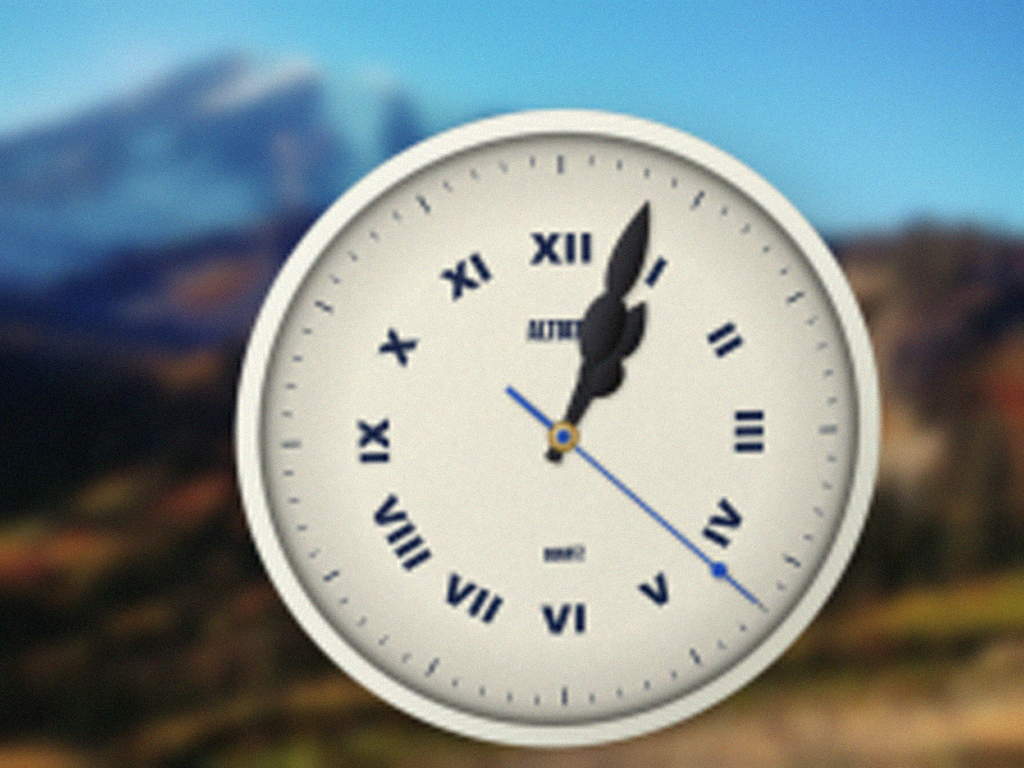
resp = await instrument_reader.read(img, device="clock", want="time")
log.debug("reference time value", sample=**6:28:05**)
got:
**1:03:22**
